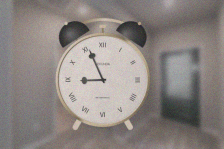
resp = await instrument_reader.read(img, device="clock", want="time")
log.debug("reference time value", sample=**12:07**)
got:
**8:56**
